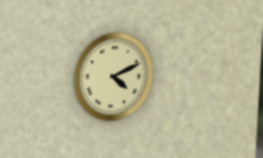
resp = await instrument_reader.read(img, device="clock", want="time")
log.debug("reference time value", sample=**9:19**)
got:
**4:11**
